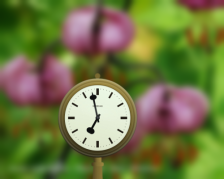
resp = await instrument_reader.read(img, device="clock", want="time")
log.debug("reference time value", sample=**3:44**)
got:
**6:58**
